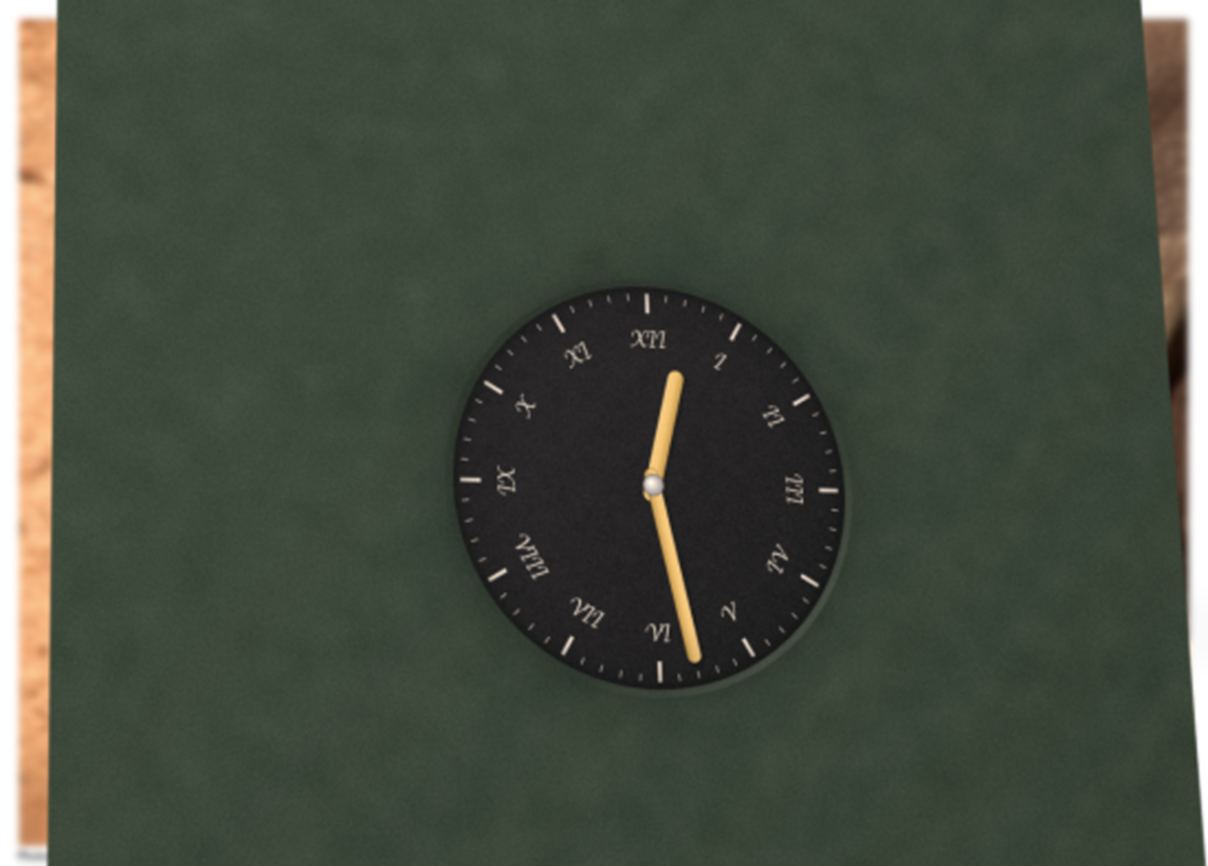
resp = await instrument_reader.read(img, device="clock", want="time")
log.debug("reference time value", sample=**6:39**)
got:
**12:28**
